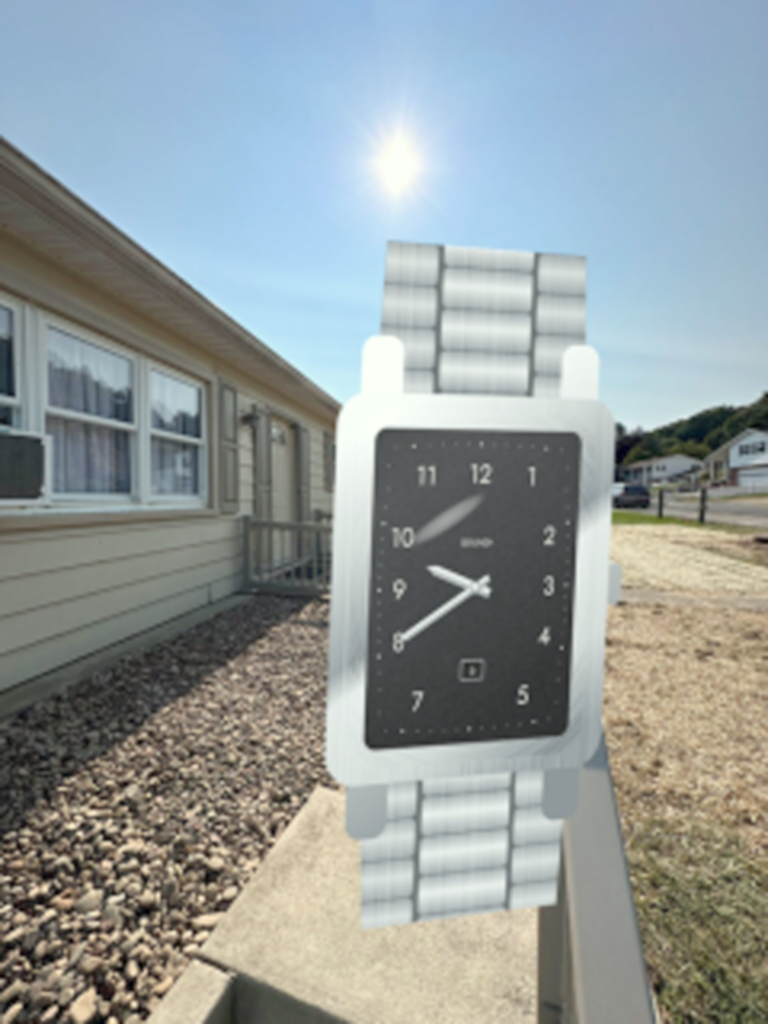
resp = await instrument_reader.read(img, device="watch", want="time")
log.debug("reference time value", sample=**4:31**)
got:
**9:40**
